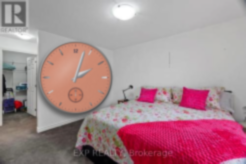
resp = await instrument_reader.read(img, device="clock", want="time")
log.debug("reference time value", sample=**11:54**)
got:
**2:03**
